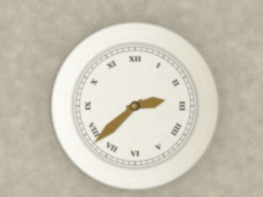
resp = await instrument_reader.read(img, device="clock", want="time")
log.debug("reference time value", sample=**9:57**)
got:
**2:38**
